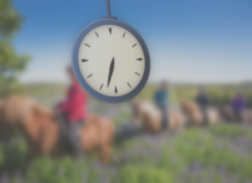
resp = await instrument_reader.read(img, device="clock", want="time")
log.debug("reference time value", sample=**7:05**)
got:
**6:33**
